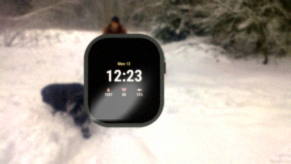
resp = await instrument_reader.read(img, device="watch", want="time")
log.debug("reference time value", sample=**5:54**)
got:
**12:23**
